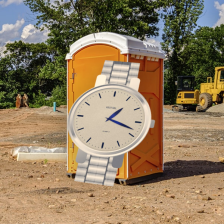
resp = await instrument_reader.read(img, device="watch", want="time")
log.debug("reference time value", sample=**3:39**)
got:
**1:18**
